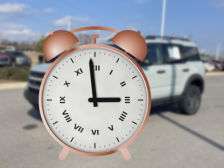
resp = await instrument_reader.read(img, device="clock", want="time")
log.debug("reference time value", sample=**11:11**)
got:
**2:59**
